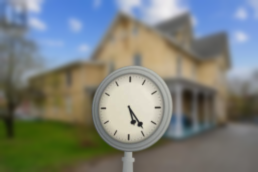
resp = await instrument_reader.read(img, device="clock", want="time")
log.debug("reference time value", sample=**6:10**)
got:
**5:24**
